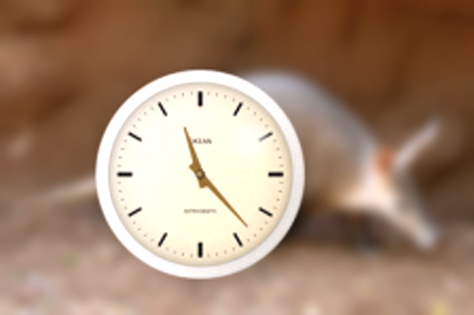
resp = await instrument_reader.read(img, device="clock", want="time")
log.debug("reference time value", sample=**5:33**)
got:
**11:23**
